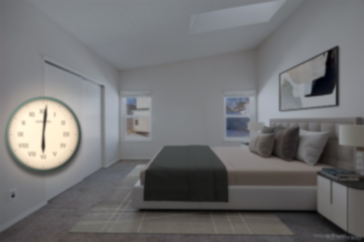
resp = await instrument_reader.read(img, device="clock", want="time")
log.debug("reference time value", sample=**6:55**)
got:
**6:01**
